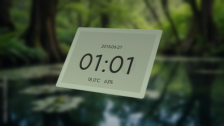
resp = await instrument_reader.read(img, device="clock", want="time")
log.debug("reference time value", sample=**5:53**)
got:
**1:01**
